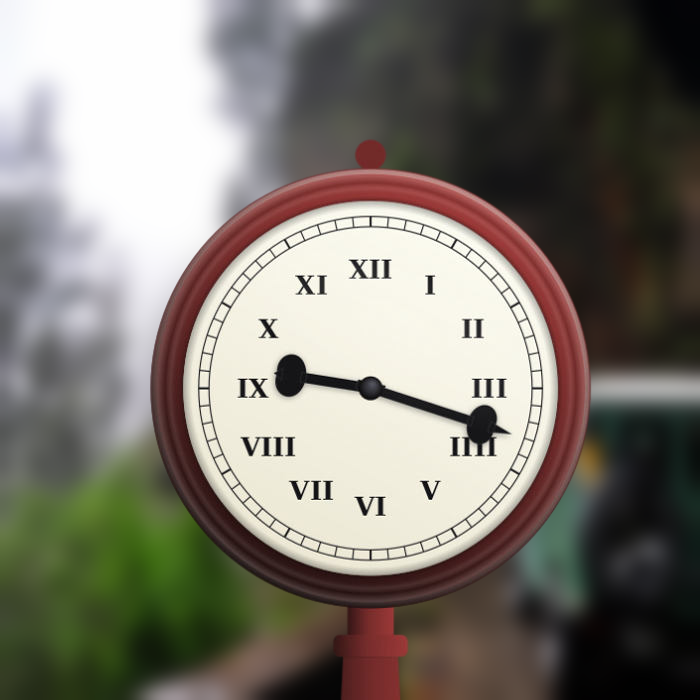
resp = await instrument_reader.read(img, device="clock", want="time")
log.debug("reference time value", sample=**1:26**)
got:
**9:18**
